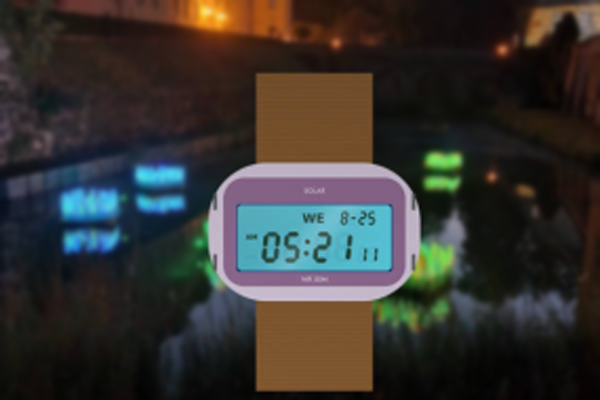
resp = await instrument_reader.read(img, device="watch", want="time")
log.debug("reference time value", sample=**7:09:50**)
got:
**5:21:11**
